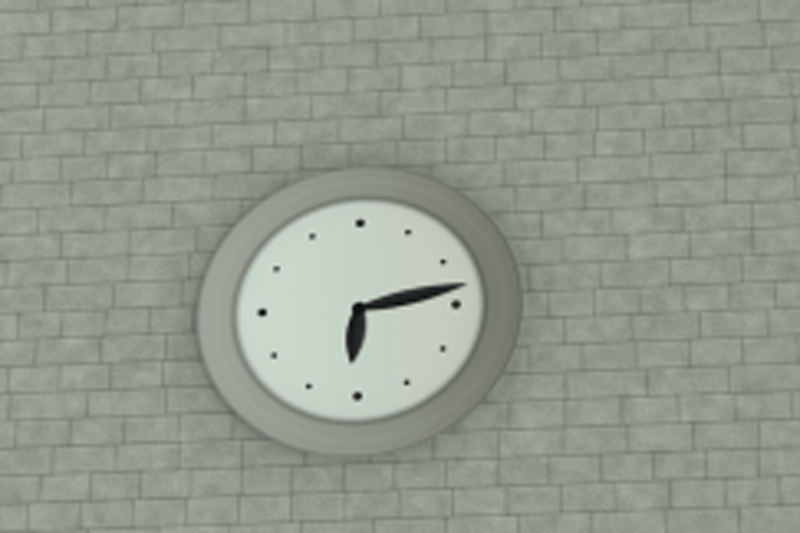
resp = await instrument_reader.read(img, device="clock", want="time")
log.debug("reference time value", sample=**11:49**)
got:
**6:13**
